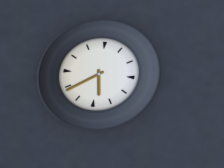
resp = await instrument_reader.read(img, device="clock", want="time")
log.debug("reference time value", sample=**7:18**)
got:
**5:39**
